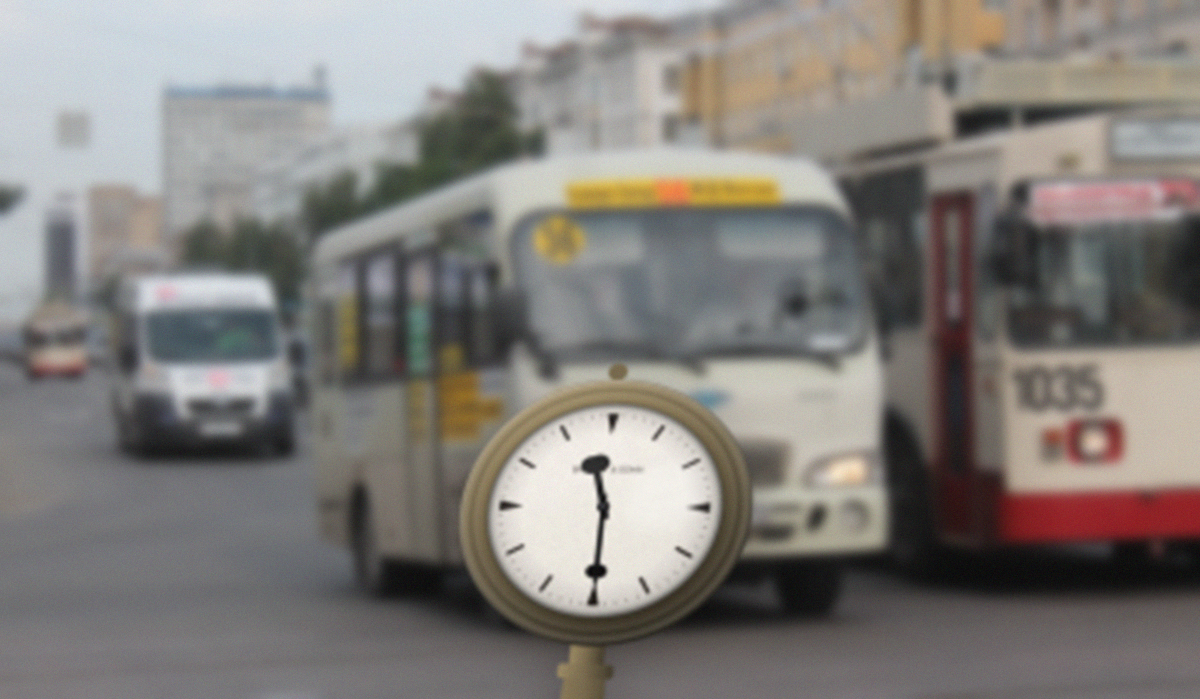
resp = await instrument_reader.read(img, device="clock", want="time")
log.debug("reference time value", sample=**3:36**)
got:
**11:30**
